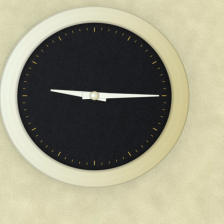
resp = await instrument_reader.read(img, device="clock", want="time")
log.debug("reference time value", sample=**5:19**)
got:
**9:15**
